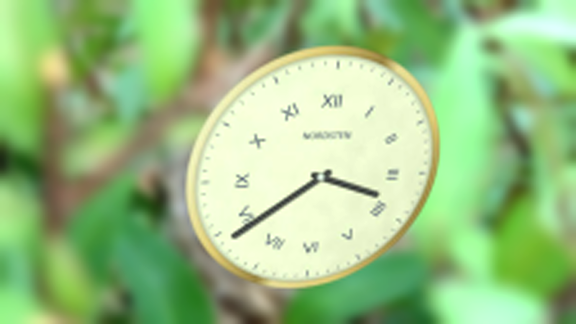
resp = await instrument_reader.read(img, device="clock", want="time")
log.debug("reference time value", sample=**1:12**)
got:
**3:39**
